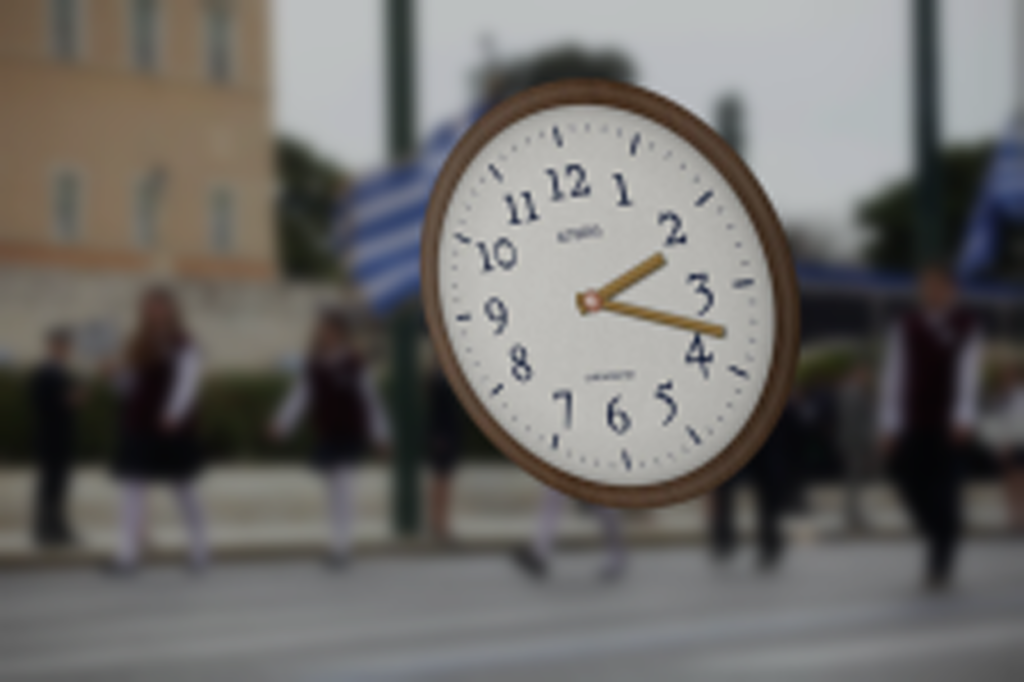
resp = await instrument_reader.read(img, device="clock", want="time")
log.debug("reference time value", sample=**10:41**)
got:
**2:18**
